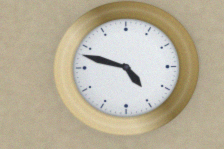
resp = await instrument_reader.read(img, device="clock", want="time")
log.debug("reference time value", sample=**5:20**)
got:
**4:48**
